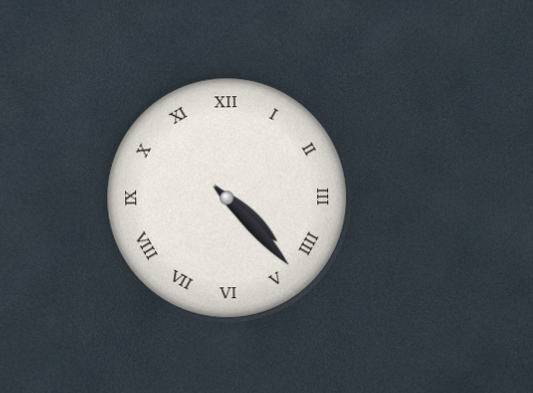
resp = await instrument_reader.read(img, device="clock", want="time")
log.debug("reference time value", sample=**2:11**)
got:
**4:23**
